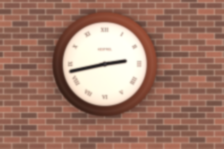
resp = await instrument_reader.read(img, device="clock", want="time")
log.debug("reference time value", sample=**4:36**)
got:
**2:43**
